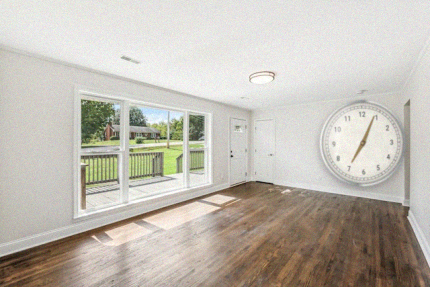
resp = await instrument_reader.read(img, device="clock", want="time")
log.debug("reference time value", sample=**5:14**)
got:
**7:04**
